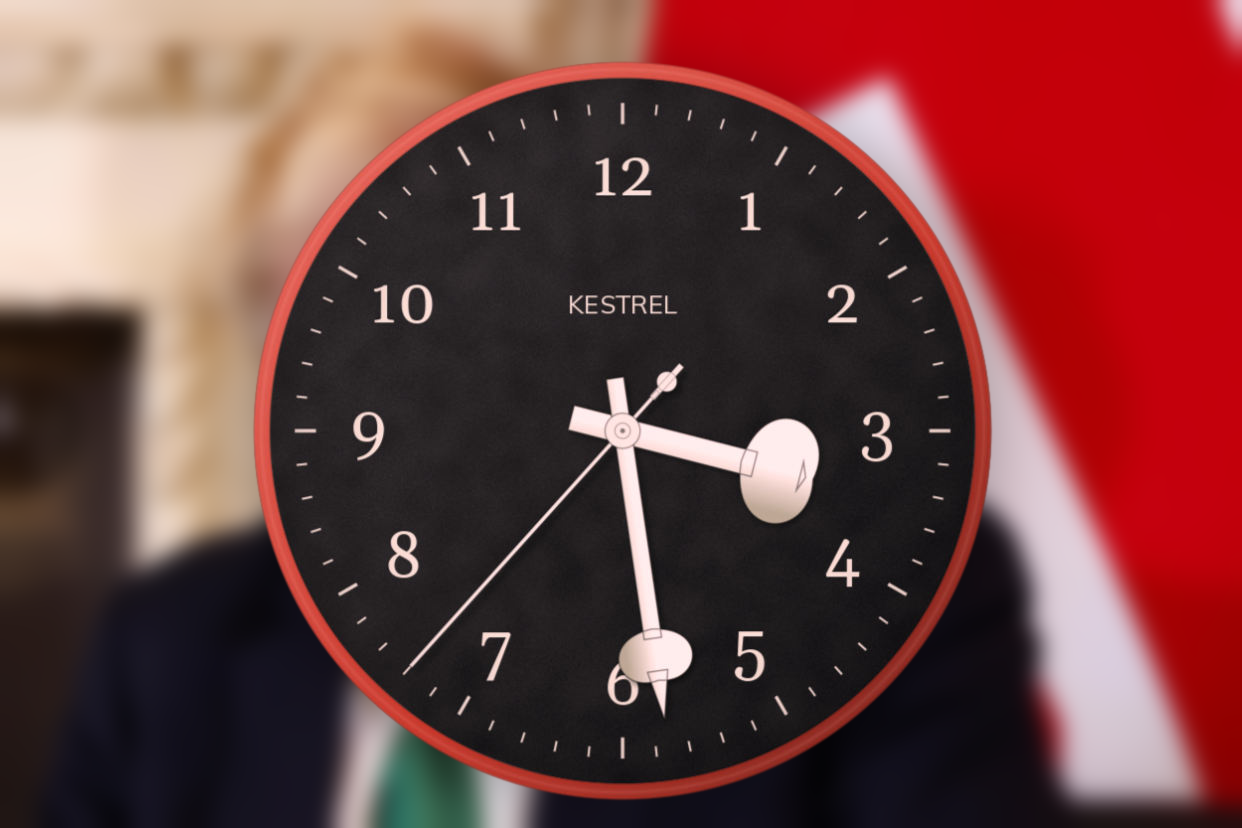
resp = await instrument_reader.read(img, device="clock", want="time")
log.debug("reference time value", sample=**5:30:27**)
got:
**3:28:37**
